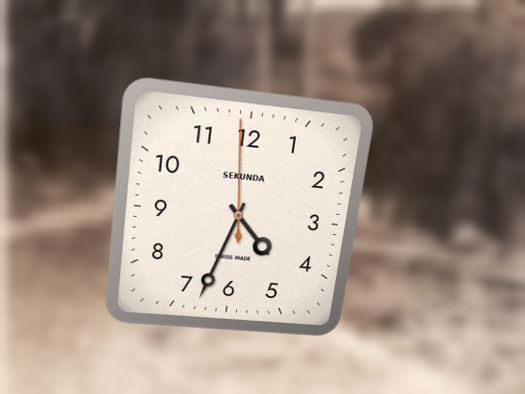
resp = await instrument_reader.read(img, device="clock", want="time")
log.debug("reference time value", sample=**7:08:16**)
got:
**4:32:59**
